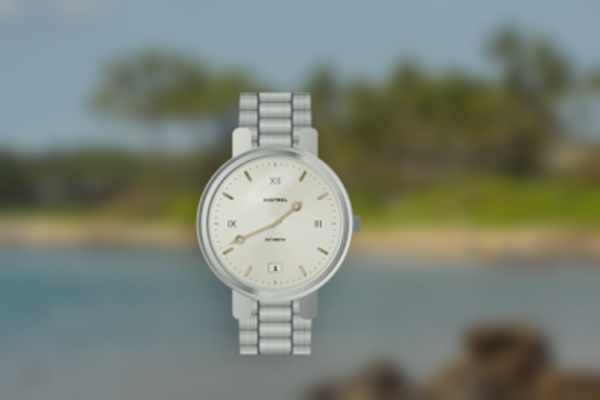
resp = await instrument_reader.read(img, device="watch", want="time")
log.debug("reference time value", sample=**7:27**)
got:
**1:41**
